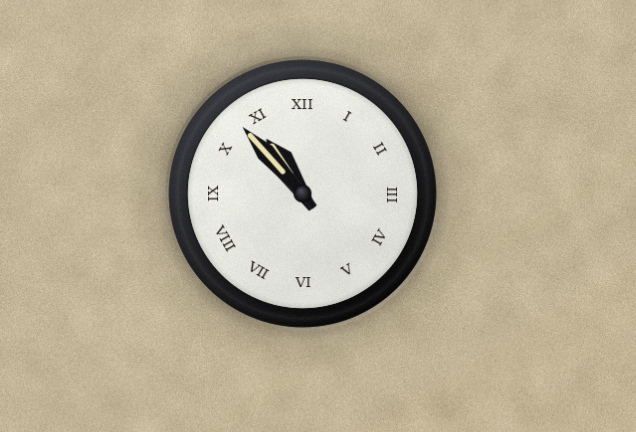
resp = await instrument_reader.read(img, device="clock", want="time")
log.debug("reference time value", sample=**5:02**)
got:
**10:53**
